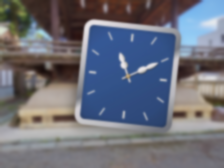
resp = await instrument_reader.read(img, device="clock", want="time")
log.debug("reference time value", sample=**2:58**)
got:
**11:10**
